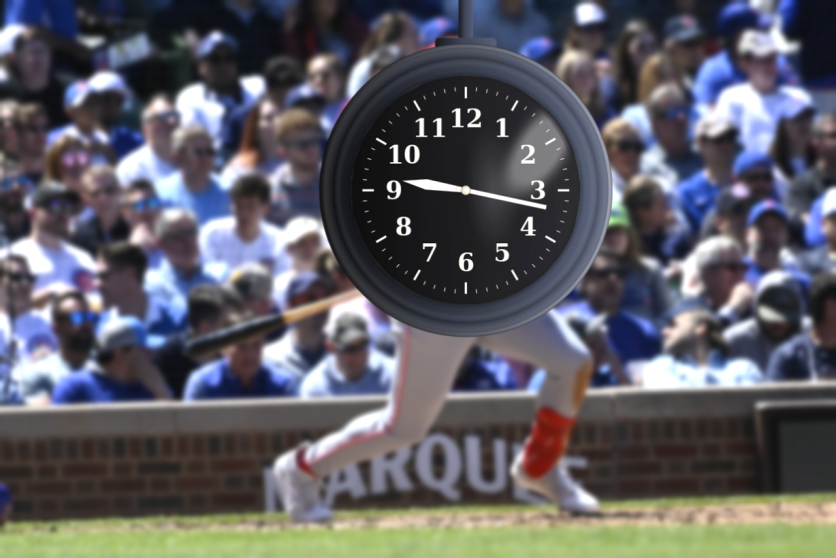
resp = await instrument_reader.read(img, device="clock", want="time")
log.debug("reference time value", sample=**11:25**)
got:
**9:17**
